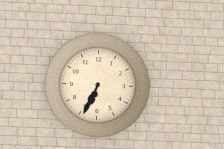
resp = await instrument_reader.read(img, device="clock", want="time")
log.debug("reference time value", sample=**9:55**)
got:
**6:34**
